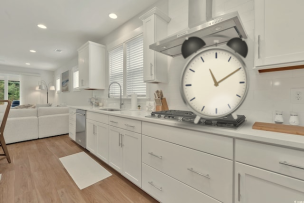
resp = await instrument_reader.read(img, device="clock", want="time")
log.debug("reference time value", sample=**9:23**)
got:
**11:10**
